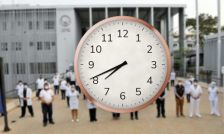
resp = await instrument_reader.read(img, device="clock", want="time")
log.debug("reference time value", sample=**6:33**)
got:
**7:41**
